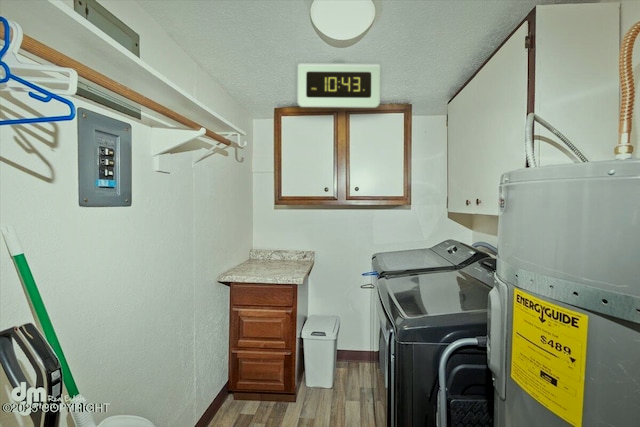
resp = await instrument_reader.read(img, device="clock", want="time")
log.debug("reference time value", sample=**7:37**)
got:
**10:43**
